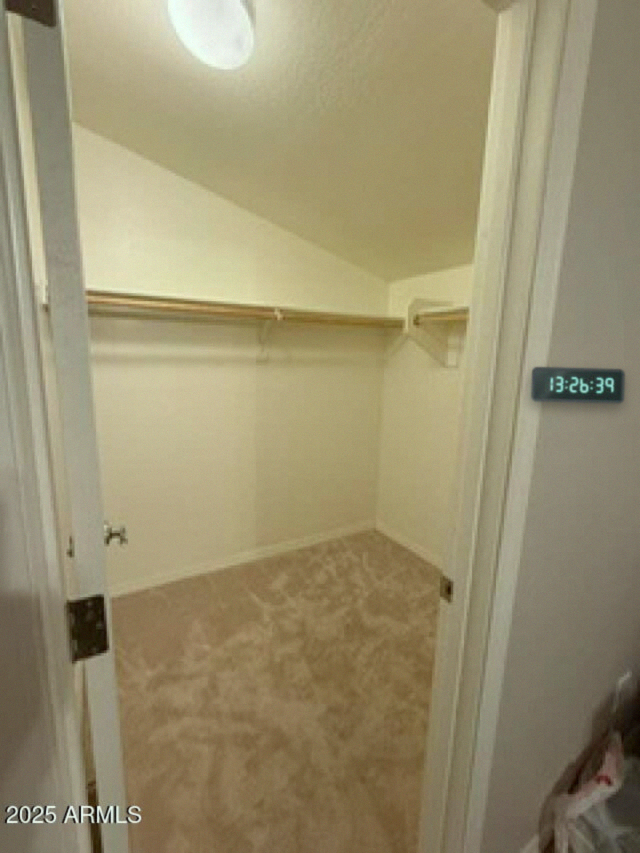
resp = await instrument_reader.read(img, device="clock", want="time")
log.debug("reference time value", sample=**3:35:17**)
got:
**13:26:39**
